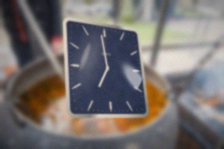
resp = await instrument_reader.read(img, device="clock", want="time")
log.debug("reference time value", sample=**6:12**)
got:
**6:59**
